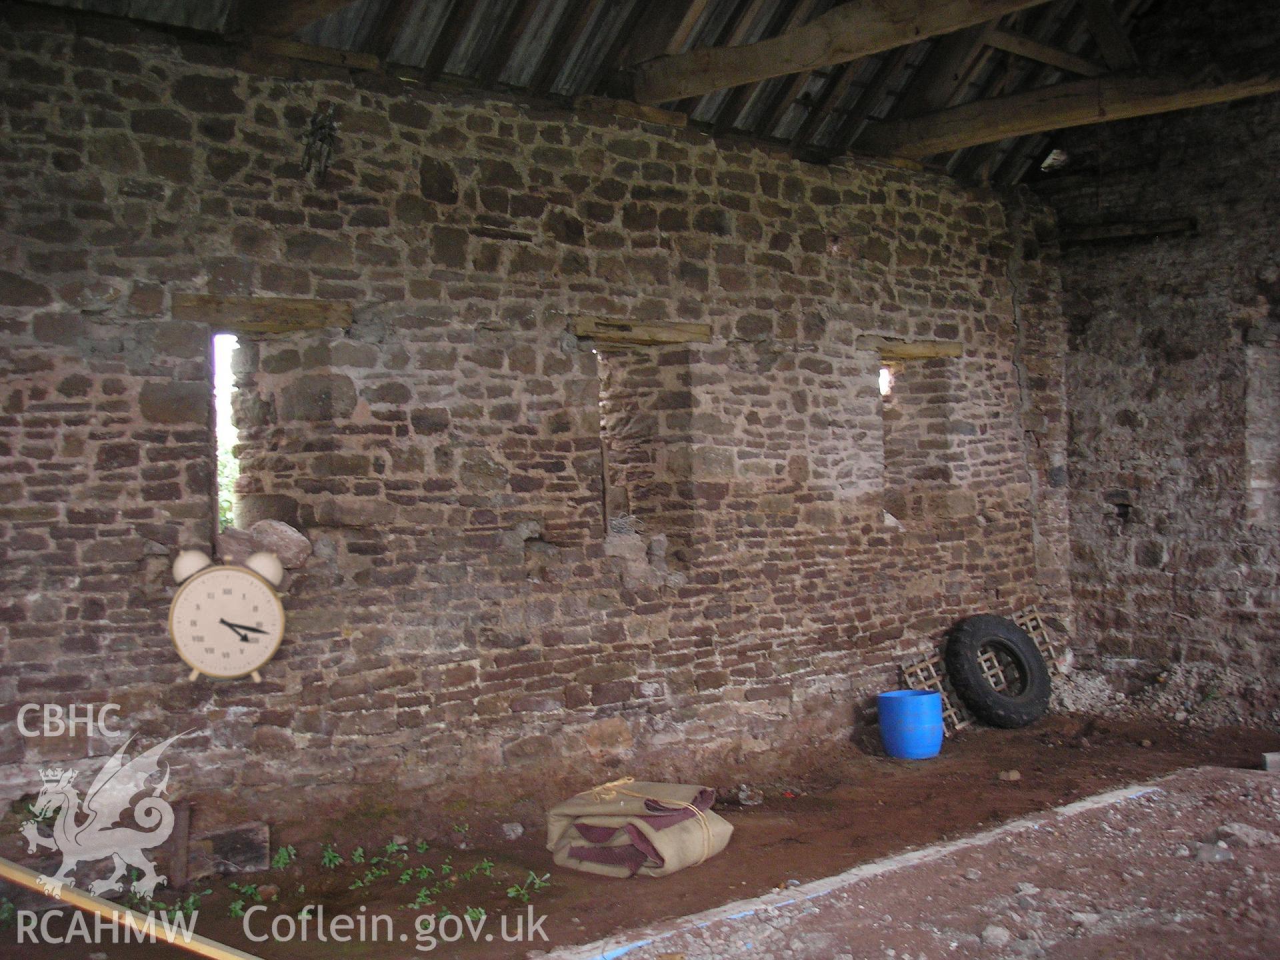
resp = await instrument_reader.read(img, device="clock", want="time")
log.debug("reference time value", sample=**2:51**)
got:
**4:17**
